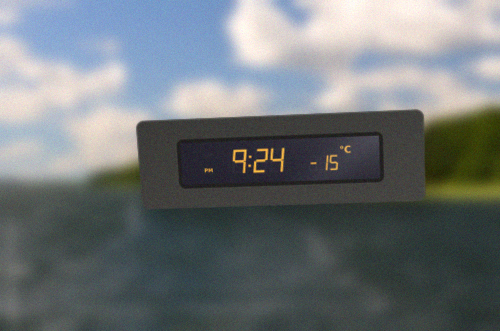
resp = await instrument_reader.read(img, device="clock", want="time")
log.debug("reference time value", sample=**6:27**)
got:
**9:24**
